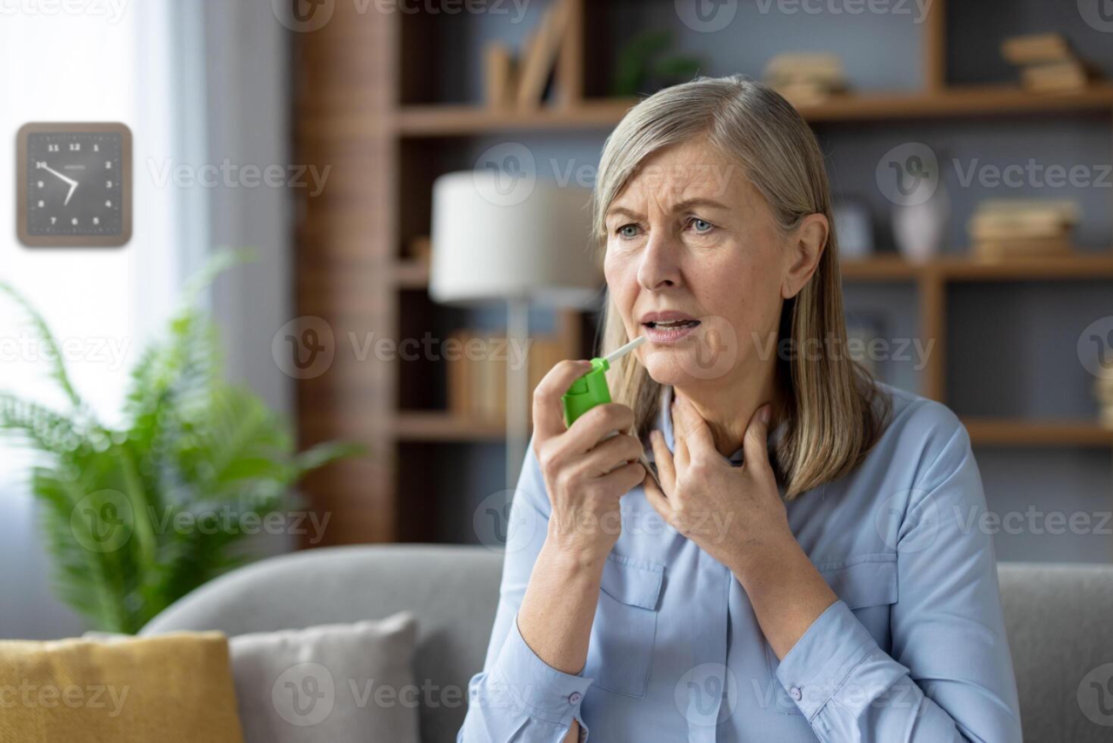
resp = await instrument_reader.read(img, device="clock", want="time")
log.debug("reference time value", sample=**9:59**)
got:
**6:50**
